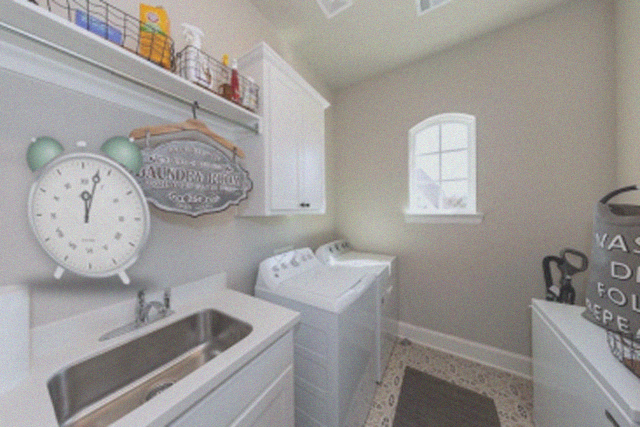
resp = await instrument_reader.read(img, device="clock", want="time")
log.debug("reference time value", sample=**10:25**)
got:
**12:03**
